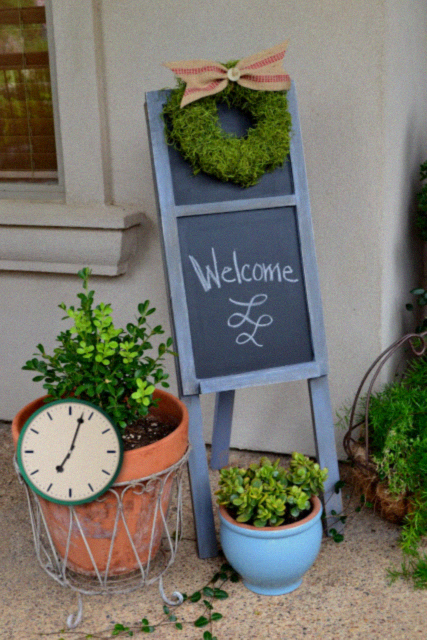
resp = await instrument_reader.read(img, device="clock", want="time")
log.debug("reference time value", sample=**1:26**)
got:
**7:03**
